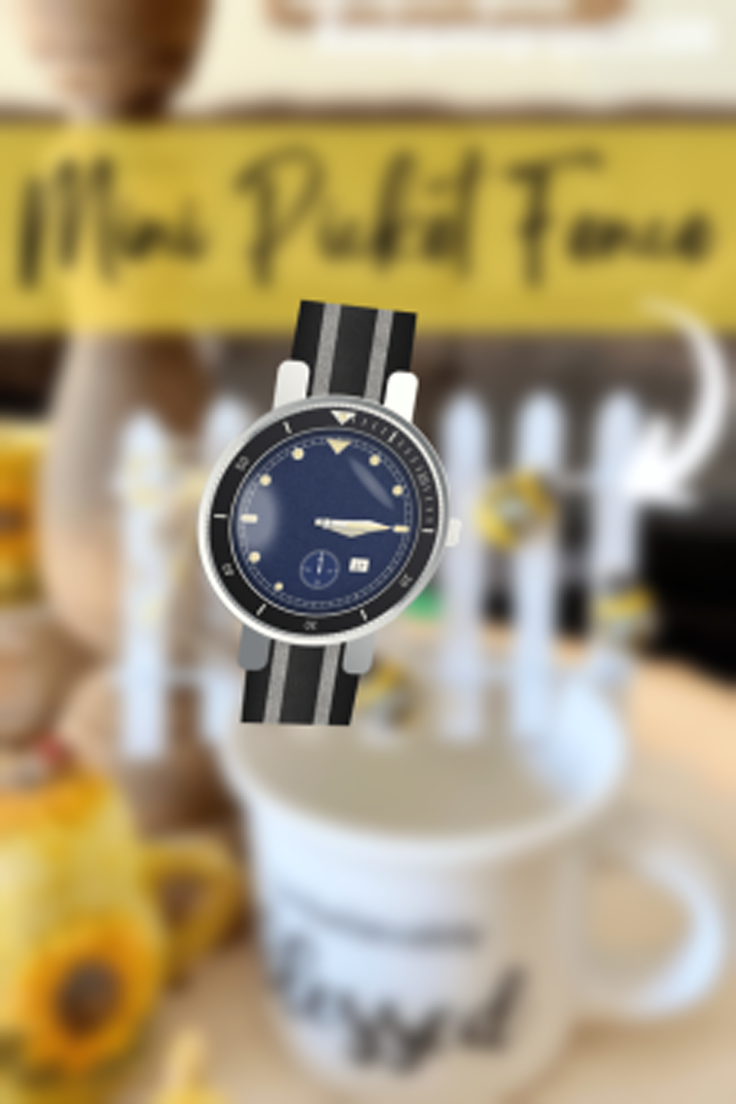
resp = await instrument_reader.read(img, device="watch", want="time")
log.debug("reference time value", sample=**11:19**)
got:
**3:15**
